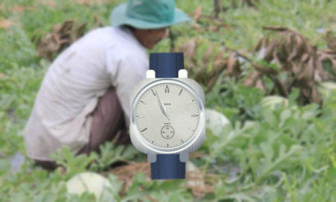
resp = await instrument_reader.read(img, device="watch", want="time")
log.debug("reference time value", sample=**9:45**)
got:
**10:56**
